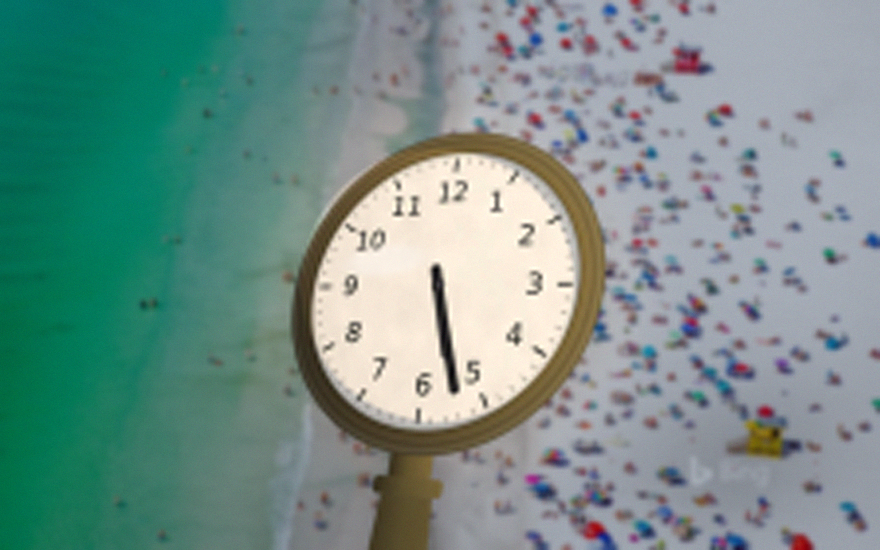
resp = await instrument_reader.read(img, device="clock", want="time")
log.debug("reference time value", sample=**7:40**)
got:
**5:27**
